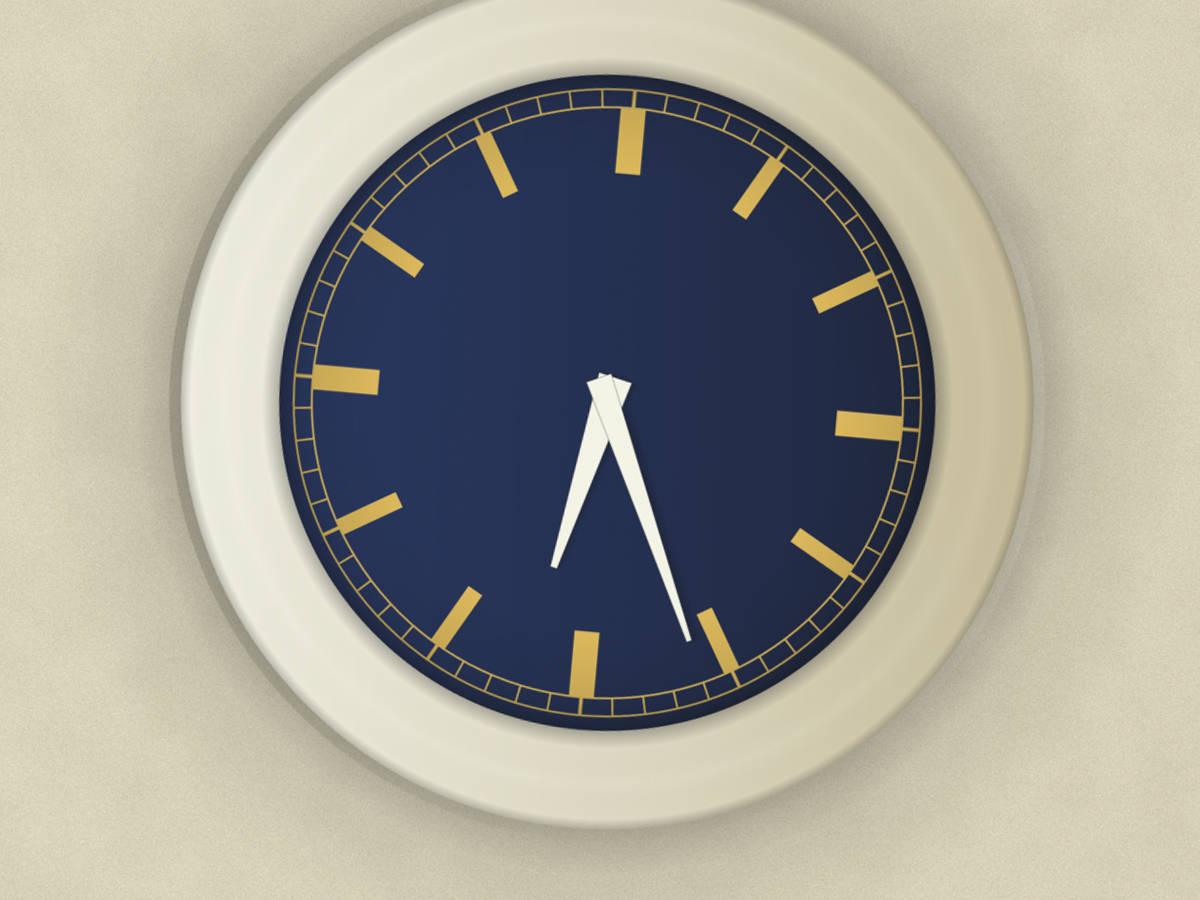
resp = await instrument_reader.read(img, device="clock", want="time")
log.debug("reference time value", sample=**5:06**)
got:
**6:26**
